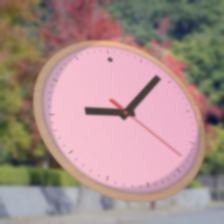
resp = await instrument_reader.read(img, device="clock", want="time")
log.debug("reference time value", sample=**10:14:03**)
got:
**9:08:23**
